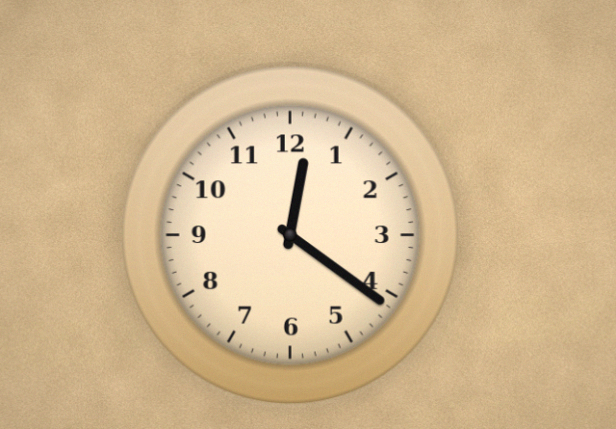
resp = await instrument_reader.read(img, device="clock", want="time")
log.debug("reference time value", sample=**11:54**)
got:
**12:21**
